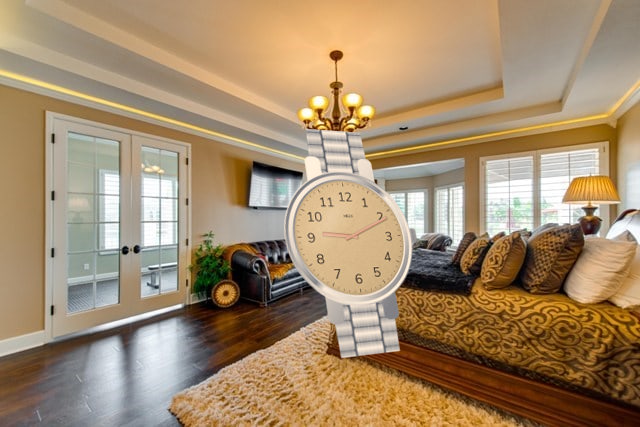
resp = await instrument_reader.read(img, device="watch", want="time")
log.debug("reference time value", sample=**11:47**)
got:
**9:11**
